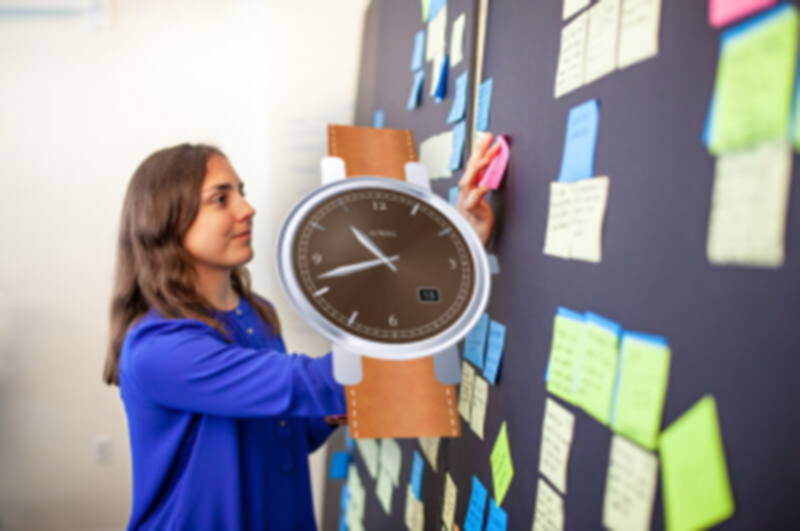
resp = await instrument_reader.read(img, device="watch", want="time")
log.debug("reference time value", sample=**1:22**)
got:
**10:42**
